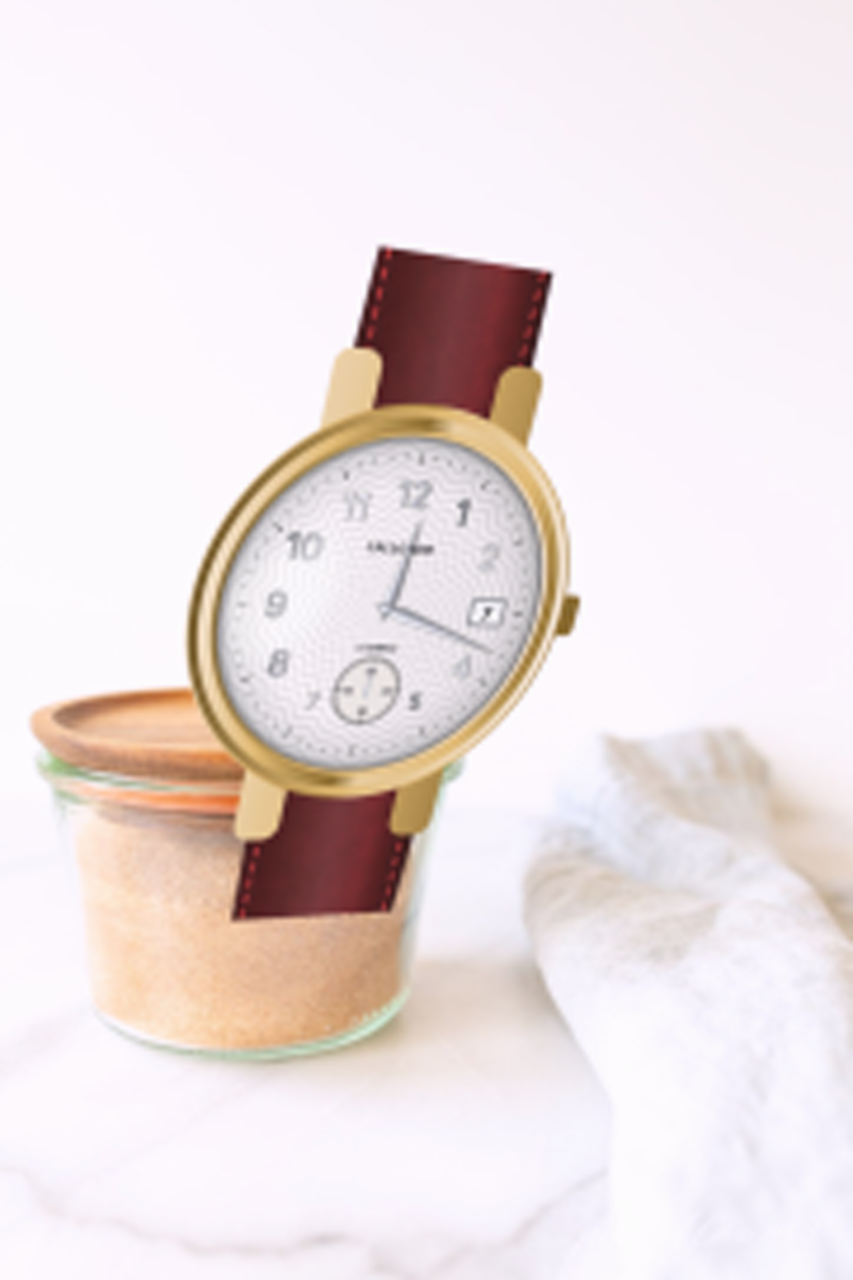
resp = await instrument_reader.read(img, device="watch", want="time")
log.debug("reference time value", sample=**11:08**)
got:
**12:18**
